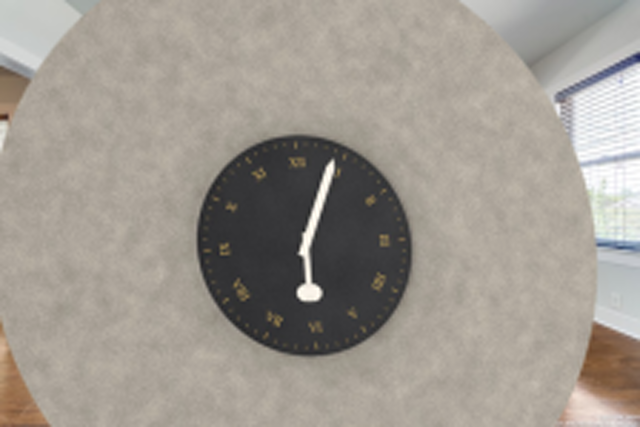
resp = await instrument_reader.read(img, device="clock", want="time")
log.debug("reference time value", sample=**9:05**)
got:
**6:04**
